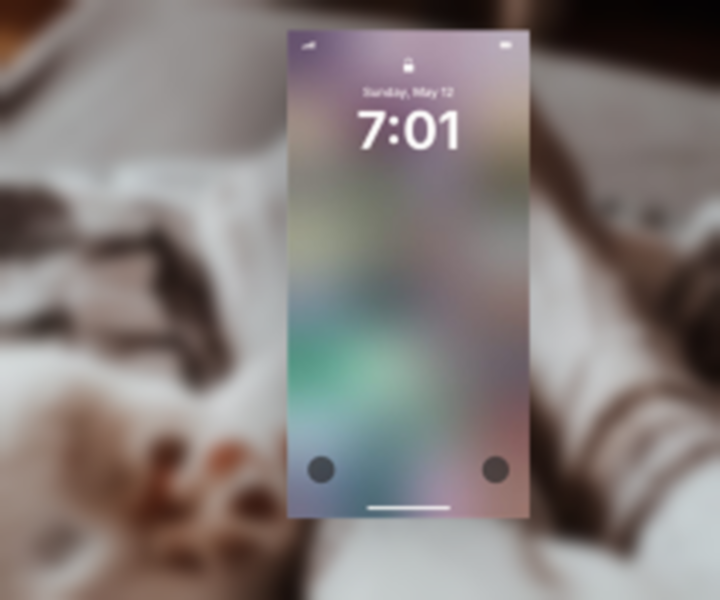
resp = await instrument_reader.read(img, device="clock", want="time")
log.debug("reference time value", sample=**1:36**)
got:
**7:01**
